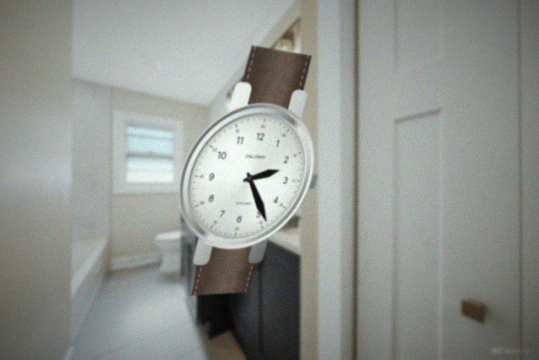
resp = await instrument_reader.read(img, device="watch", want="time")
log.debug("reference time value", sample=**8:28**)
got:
**2:24**
